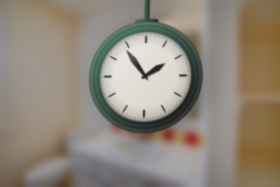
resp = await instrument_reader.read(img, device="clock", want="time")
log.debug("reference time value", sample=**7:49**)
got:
**1:54**
